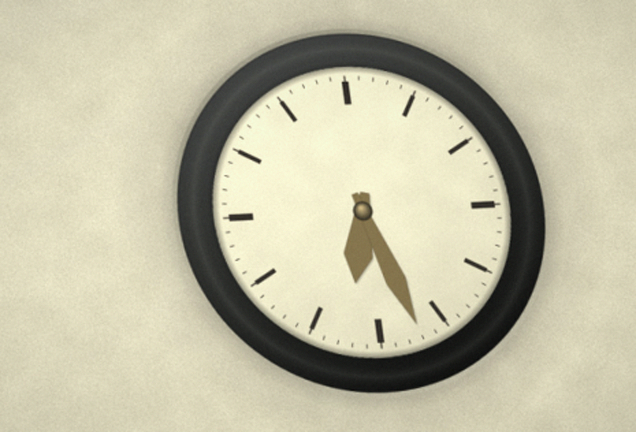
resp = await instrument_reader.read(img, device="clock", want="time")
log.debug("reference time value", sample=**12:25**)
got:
**6:27**
